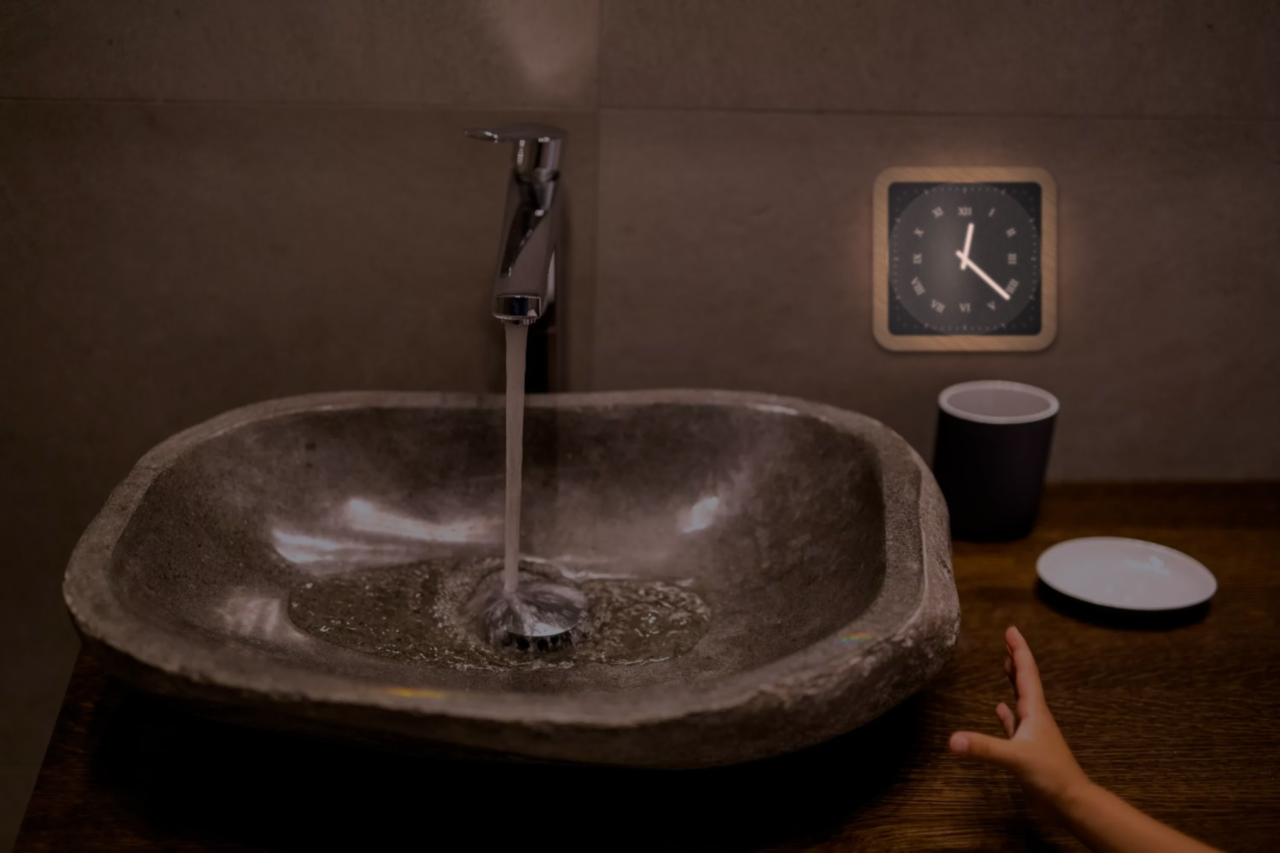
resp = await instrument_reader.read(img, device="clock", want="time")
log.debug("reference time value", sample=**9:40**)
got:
**12:22**
